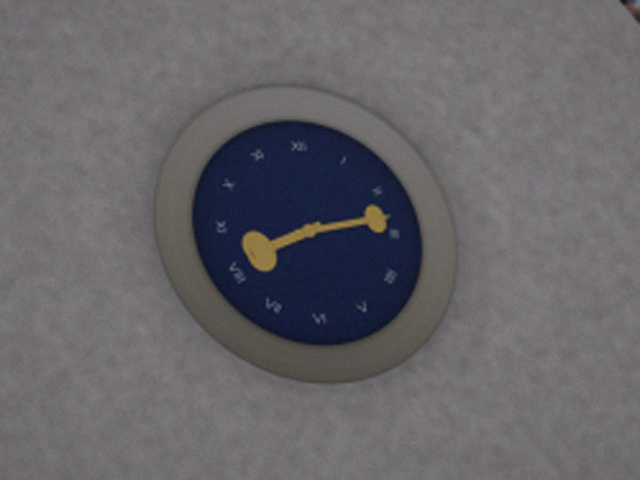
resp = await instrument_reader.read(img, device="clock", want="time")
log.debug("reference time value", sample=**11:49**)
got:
**8:13**
